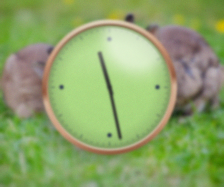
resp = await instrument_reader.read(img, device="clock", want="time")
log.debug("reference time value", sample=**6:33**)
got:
**11:28**
